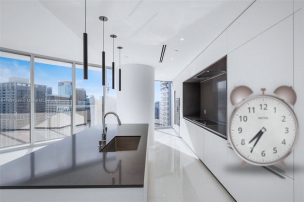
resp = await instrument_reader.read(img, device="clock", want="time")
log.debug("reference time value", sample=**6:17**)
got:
**7:35**
